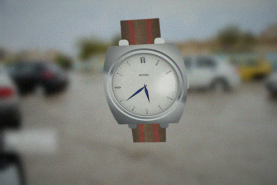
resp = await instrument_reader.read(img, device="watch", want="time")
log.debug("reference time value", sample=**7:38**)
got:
**5:39**
